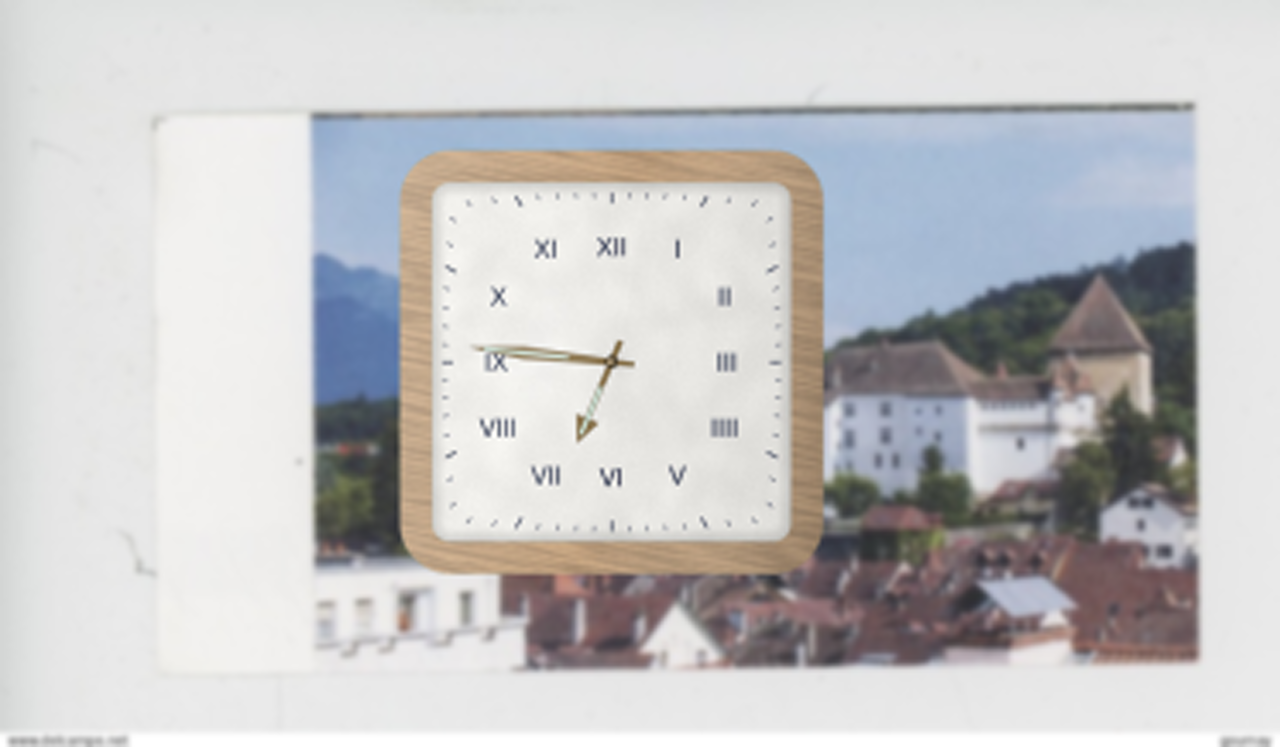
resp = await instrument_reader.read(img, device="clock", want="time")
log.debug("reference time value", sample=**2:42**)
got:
**6:46**
